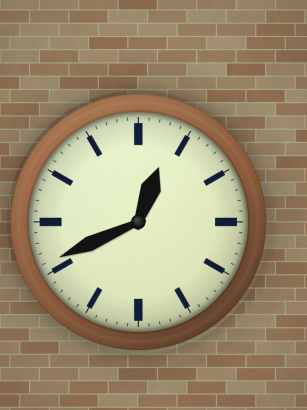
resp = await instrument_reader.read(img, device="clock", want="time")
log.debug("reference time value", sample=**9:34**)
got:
**12:41**
